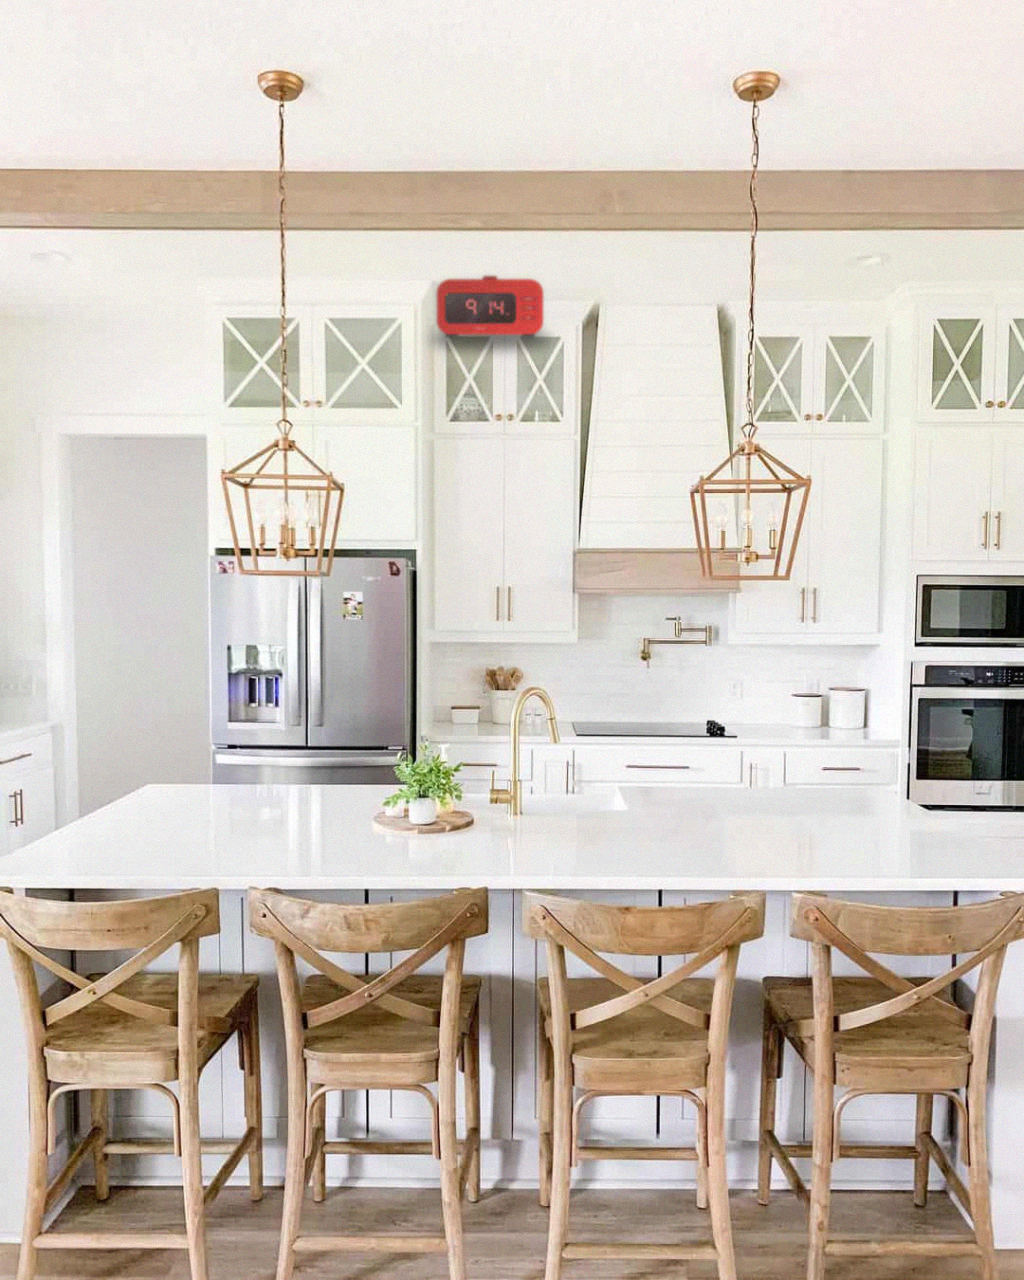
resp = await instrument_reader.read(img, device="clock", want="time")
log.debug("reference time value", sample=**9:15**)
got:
**9:14**
